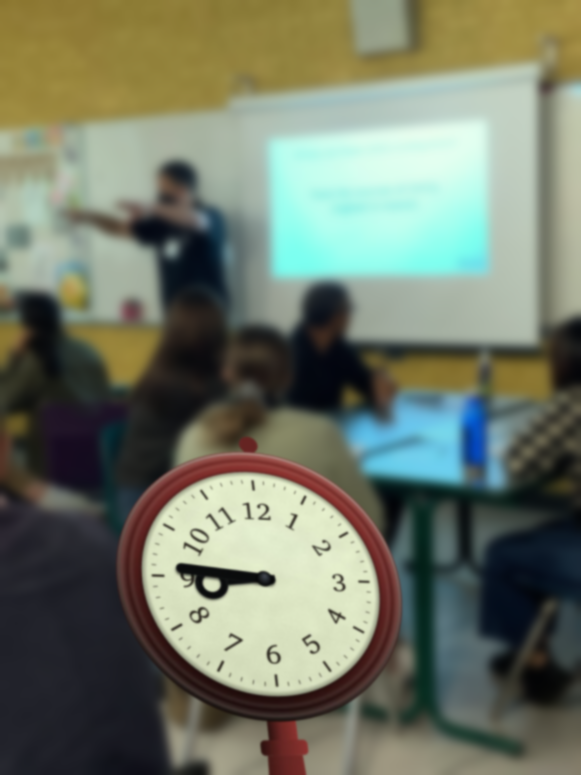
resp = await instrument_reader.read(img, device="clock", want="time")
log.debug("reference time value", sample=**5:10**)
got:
**8:46**
